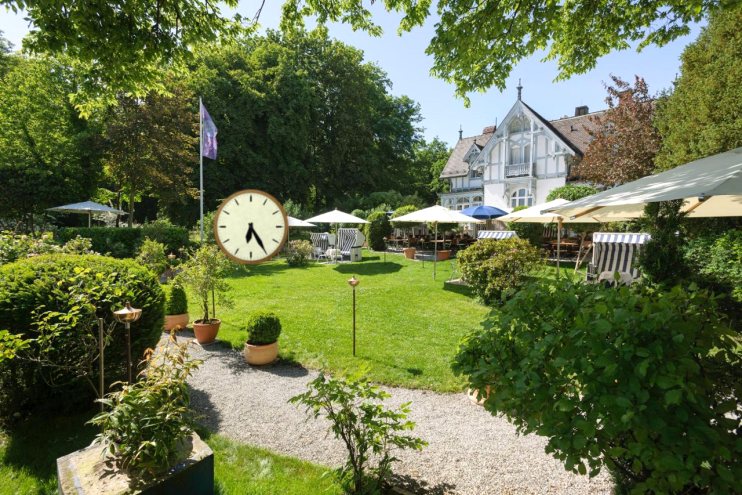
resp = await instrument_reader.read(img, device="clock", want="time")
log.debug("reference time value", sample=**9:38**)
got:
**6:25**
